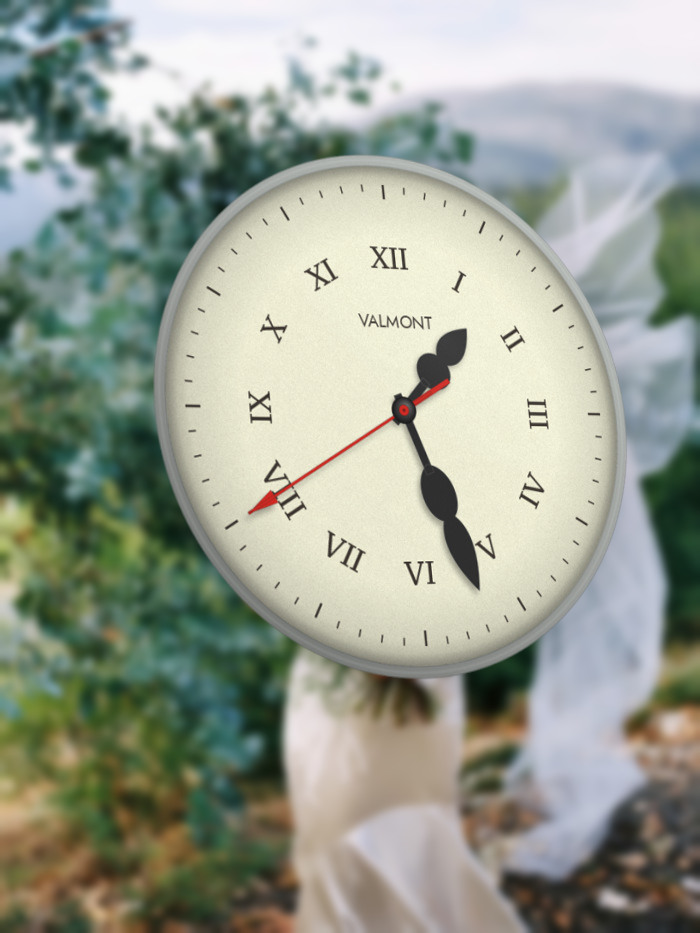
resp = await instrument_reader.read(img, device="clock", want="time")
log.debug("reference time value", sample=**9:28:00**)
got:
**1:26:40**
